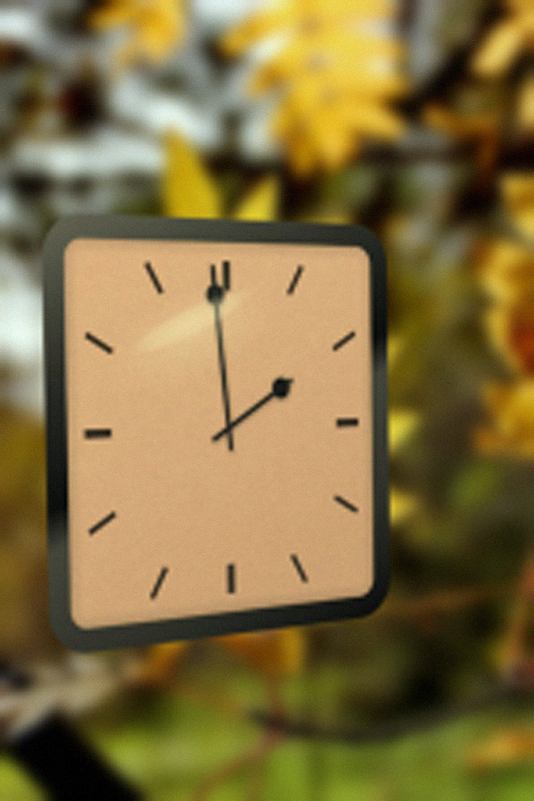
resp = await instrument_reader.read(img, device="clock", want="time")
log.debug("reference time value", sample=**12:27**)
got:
**1:59**
